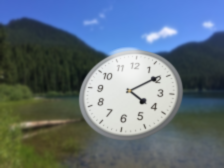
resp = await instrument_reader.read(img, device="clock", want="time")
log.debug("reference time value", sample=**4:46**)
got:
**4:09**
